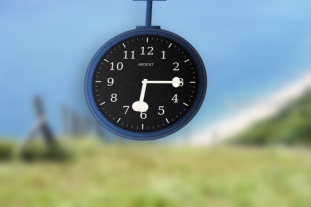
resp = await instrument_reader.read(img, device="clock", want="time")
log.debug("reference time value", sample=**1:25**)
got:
**6:15**
